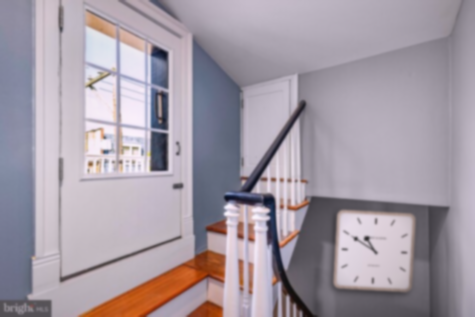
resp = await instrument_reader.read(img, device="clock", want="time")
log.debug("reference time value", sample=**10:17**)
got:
**10:50**
